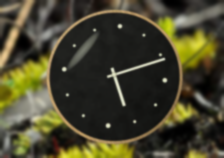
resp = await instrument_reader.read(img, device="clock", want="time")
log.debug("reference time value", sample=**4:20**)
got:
**5:11**
